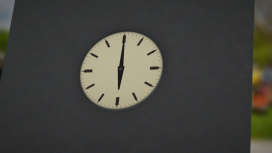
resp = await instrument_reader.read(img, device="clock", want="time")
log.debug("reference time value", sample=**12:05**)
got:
**6:00**
